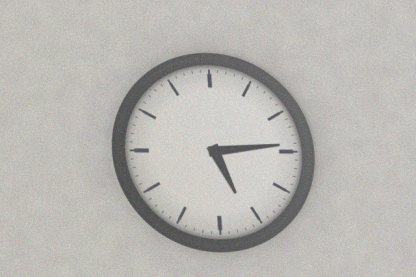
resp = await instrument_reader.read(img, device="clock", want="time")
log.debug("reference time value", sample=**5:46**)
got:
**5:14**
